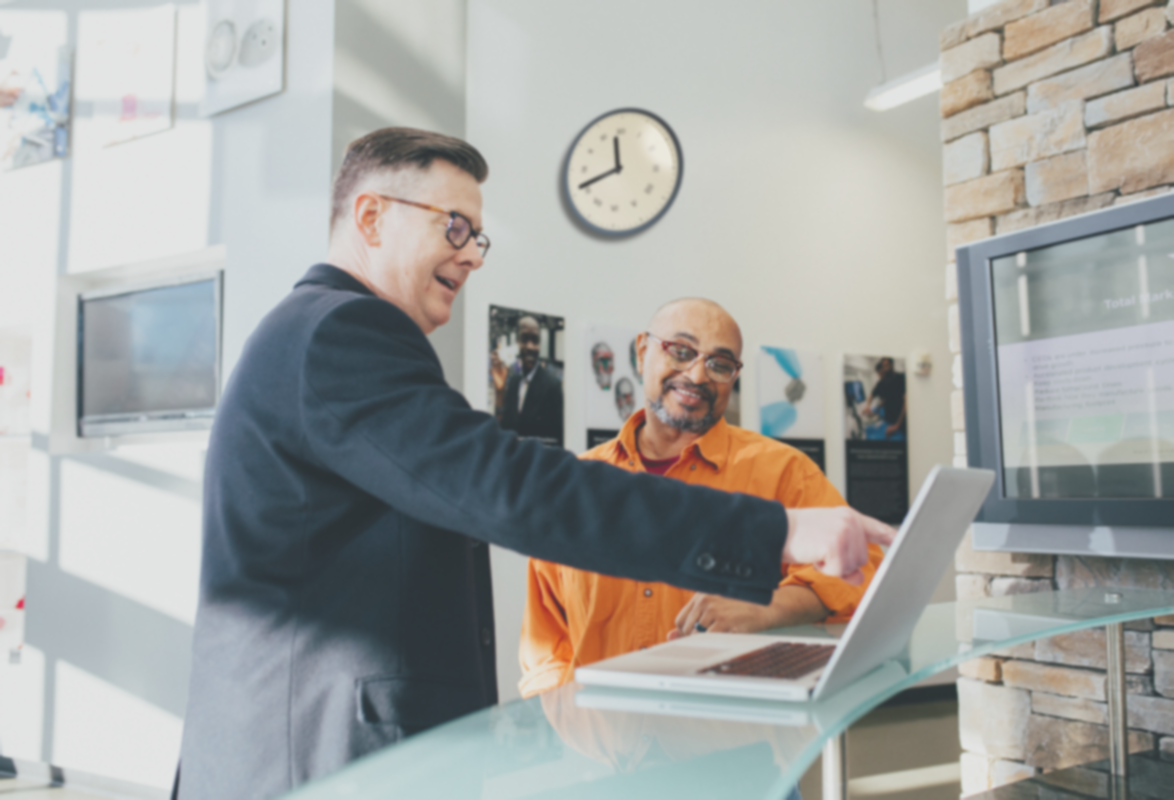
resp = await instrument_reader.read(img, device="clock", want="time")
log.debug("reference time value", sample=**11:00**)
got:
**11:41**
